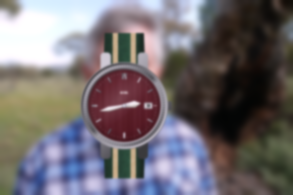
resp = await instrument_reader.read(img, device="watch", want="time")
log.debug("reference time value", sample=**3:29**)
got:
**2:43**
